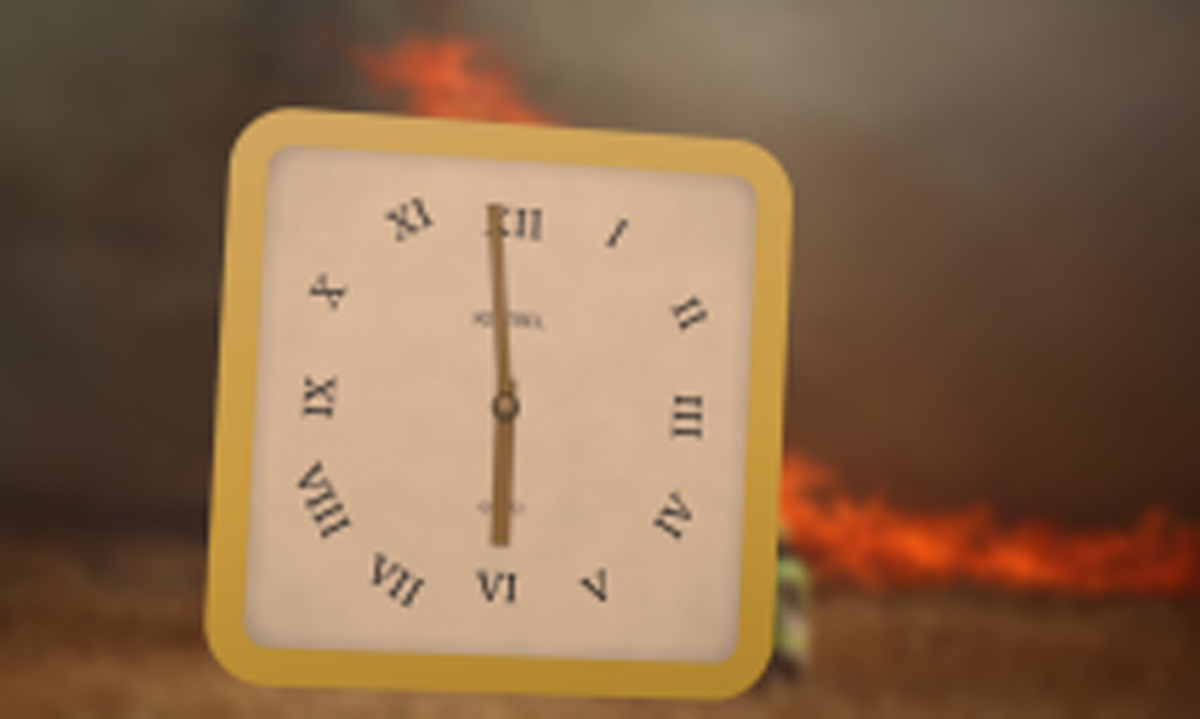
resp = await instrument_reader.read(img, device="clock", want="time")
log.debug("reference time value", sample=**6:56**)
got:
**5:59**
